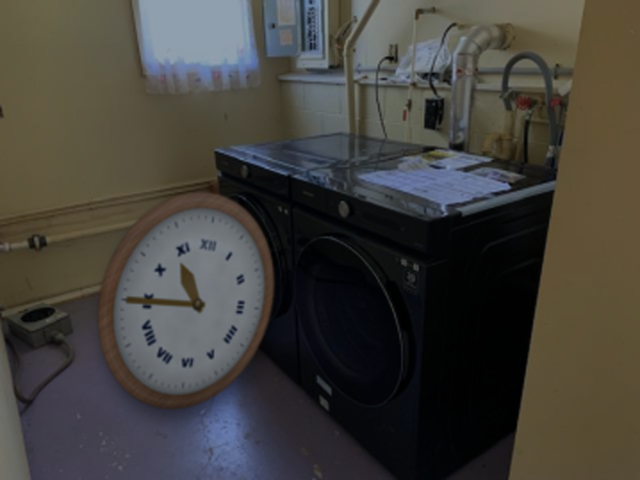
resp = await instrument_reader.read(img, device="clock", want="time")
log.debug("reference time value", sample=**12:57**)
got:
**10:45**
